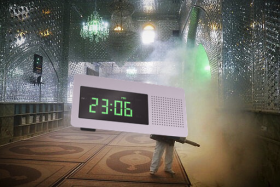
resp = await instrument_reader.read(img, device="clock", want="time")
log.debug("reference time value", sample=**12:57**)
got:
**23:06**
